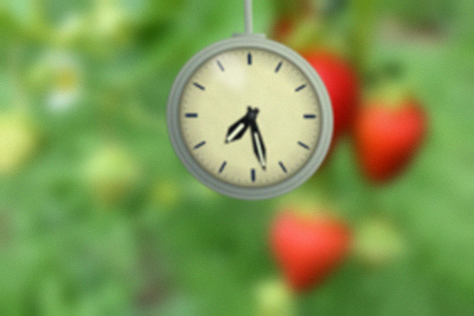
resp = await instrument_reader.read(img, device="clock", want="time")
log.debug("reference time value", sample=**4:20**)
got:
**7:28**
